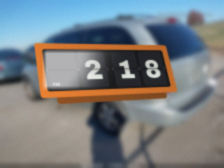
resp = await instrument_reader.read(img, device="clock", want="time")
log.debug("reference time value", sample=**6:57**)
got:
**2:18**
